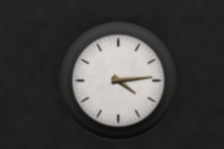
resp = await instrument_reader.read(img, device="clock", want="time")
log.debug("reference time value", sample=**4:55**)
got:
**4:14**
